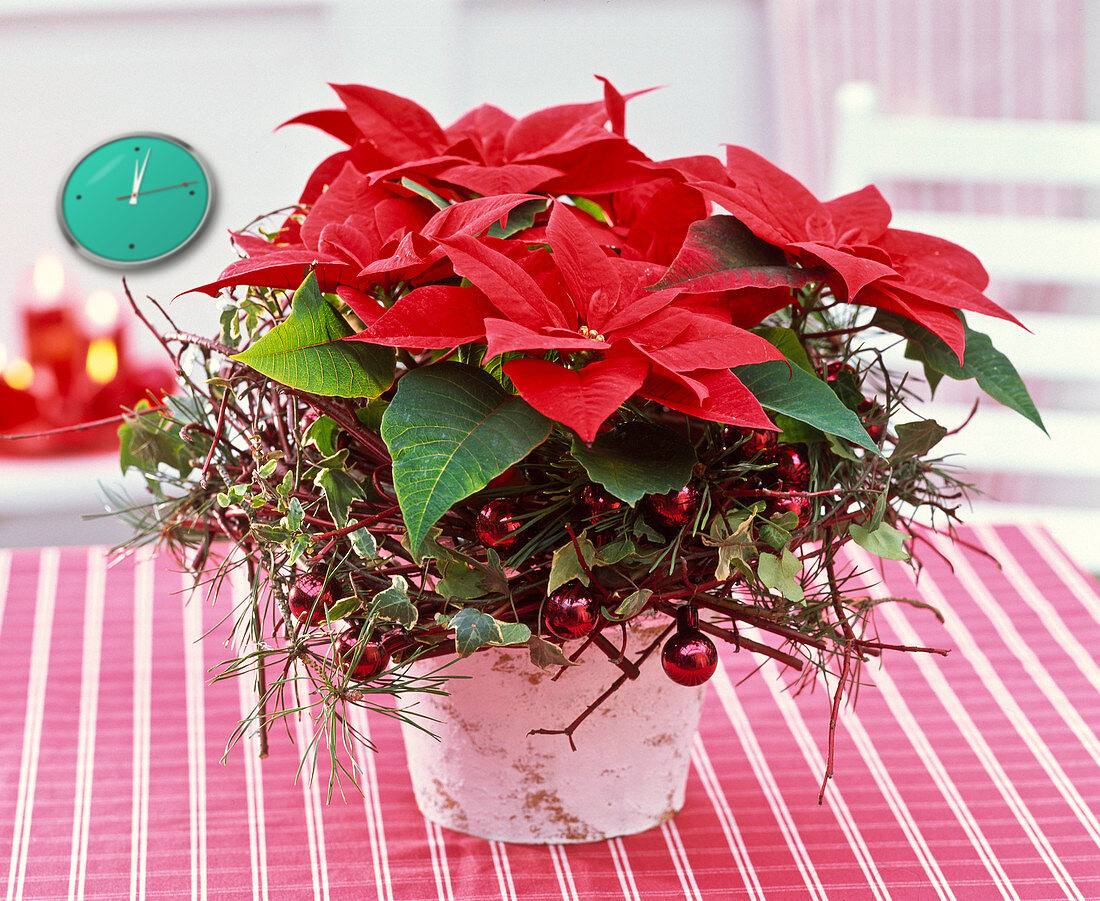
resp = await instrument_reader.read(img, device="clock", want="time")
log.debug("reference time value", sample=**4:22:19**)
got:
**12:02:13**
